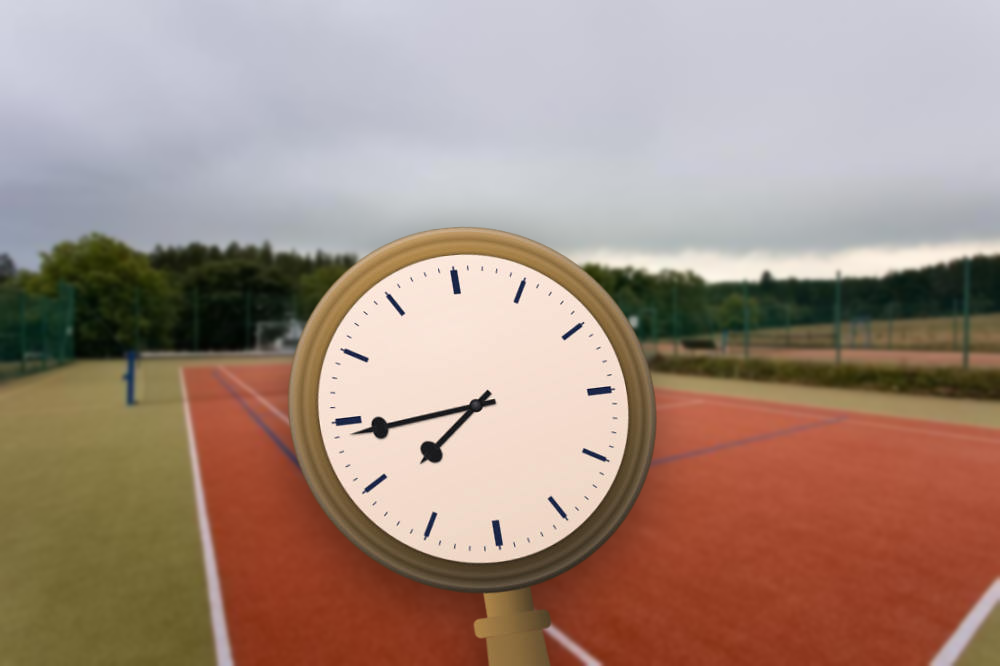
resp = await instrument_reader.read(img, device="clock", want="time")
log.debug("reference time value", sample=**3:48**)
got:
**7:44**
